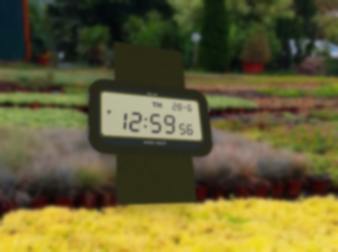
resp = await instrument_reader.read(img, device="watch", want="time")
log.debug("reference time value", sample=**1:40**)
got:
**12:59**
